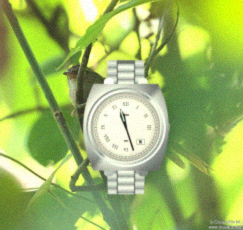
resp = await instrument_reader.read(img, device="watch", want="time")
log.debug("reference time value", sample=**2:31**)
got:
**11:27**
